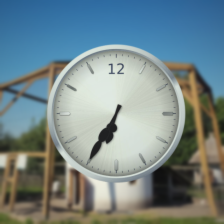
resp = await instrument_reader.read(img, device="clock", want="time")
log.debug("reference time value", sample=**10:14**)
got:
**6:35**
